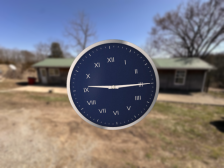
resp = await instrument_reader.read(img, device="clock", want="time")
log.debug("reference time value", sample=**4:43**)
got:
**9:15**
